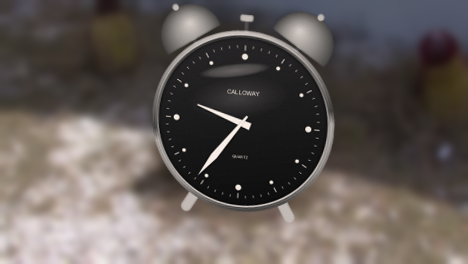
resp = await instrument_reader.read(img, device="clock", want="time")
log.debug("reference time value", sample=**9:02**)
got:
**9:36**
